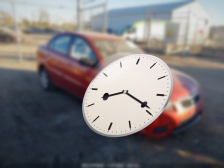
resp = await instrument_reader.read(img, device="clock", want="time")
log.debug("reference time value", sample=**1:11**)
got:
**8:19**
